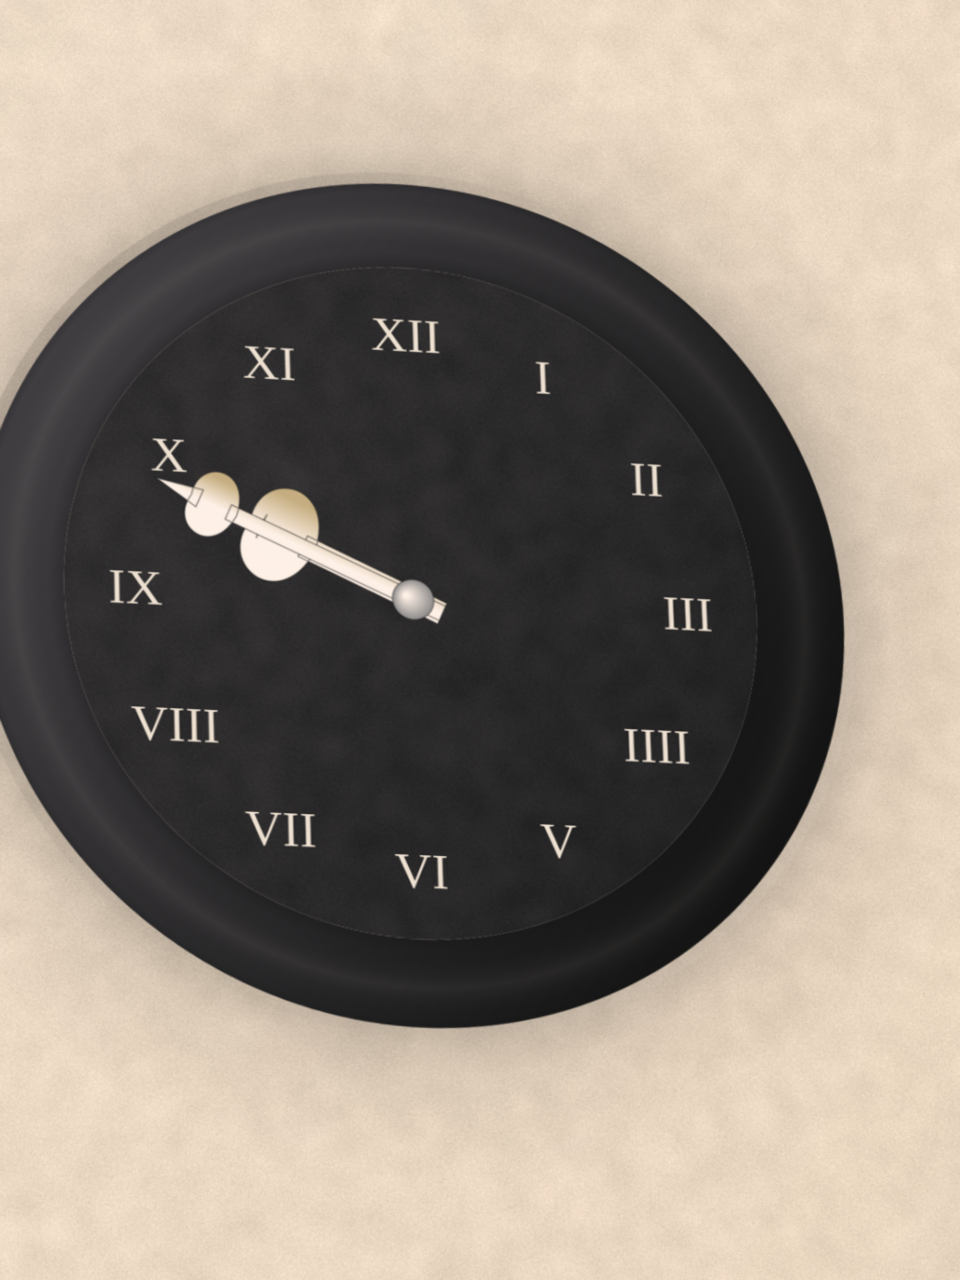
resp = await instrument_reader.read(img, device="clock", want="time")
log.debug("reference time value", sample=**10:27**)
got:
**9:49**
